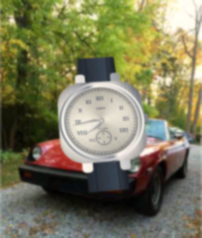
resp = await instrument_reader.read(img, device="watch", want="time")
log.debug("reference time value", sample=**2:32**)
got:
**7:44**
